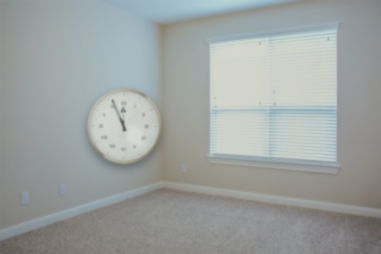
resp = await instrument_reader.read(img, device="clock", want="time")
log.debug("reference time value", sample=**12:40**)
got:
**11:56**
